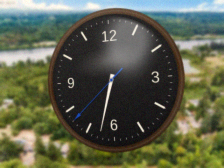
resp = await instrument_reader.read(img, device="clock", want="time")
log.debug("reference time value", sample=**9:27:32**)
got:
**6:32:38**
